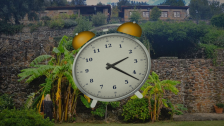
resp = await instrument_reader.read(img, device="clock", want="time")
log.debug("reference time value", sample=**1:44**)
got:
**2:22**
